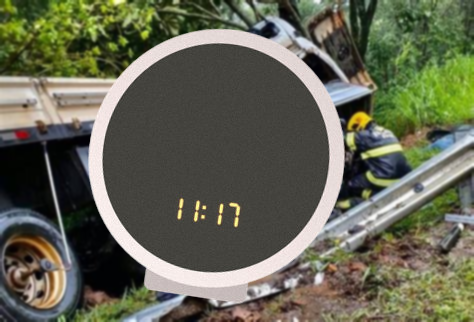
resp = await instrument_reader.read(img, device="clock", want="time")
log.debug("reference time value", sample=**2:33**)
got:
**11:17**
